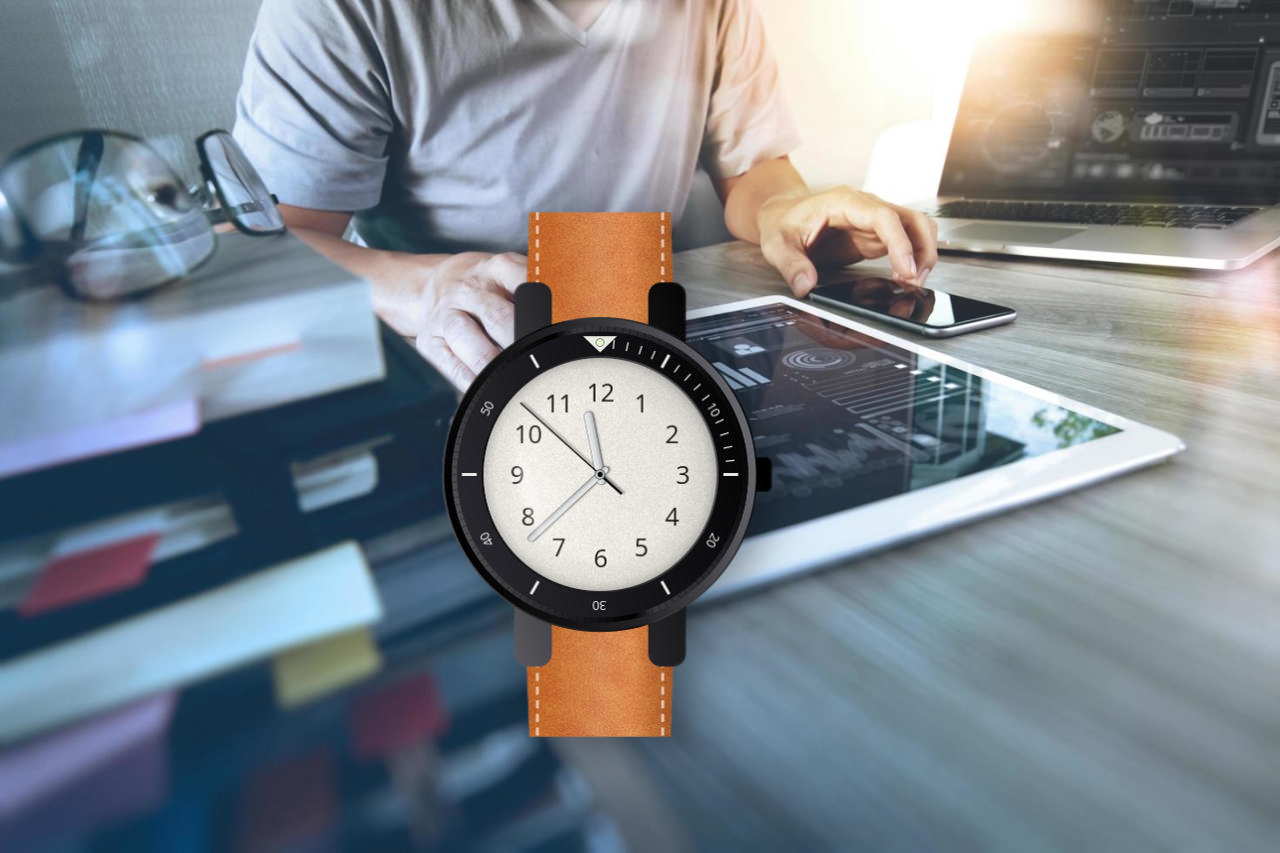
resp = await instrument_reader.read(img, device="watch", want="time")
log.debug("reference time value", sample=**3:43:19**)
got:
**11:37:52**
